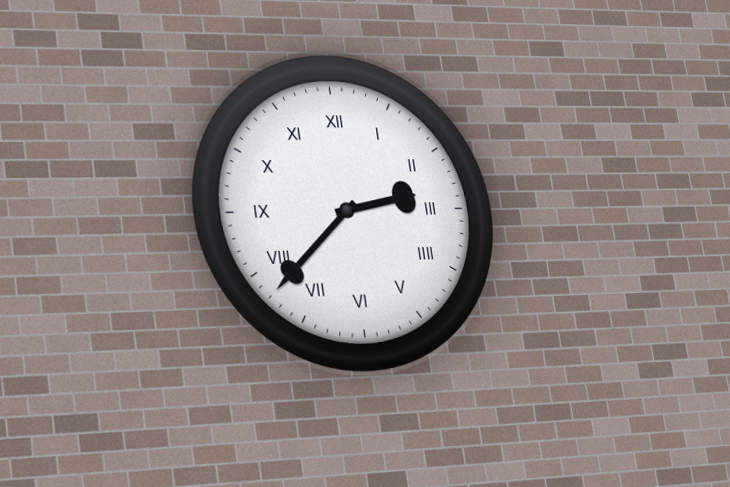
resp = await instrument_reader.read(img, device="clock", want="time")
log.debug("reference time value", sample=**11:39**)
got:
**2:38**
